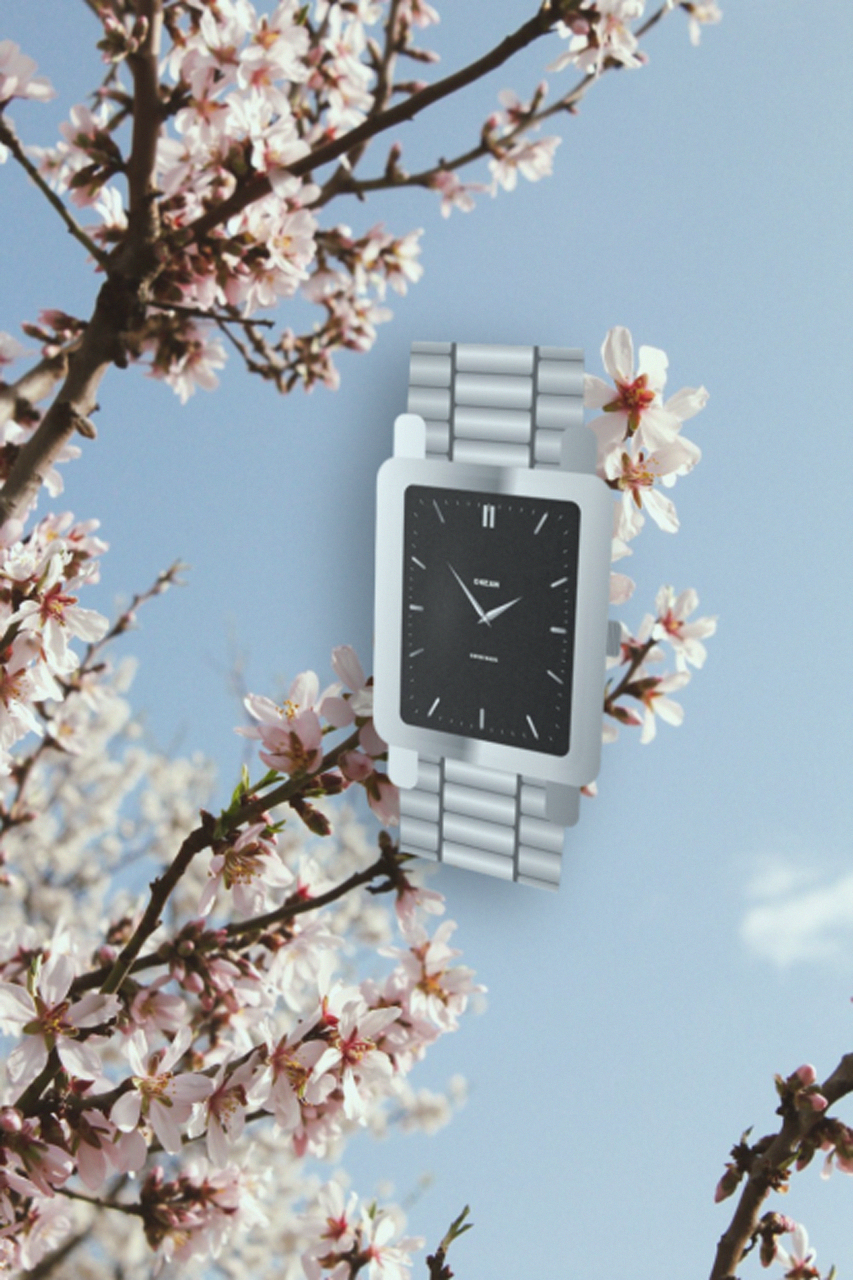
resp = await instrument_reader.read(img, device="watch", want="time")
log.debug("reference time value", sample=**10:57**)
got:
**1:53**
